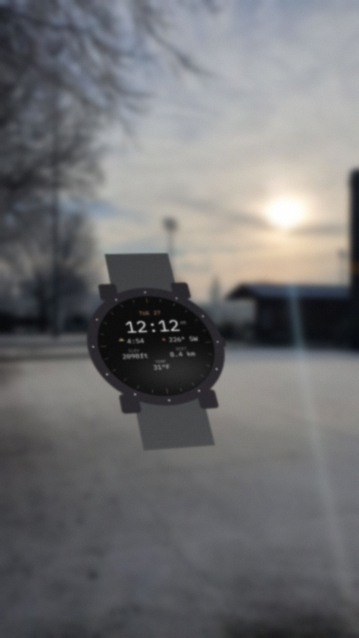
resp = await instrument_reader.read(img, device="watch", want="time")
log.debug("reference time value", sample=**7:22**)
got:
**12:12**
